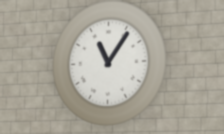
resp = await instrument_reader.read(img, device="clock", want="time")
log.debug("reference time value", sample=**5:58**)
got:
**11:06**
